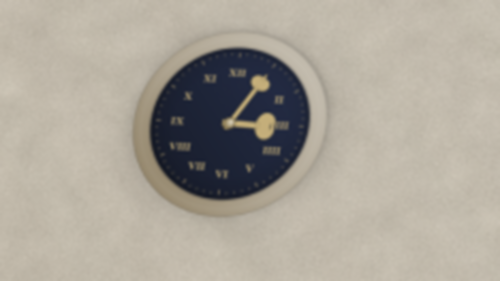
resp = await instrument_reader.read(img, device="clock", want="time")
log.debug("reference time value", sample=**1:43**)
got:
**3:05**
